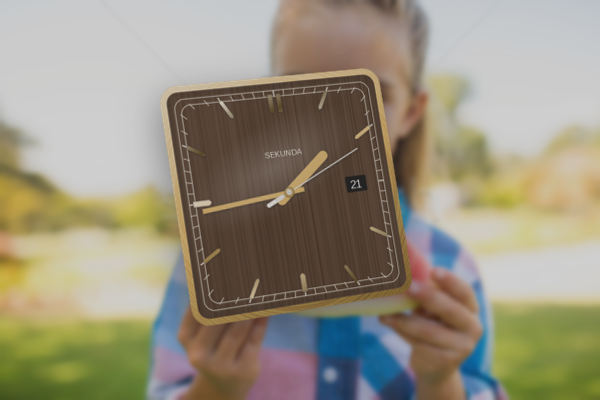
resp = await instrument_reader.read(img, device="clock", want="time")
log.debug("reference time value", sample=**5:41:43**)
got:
**1:44:11**
